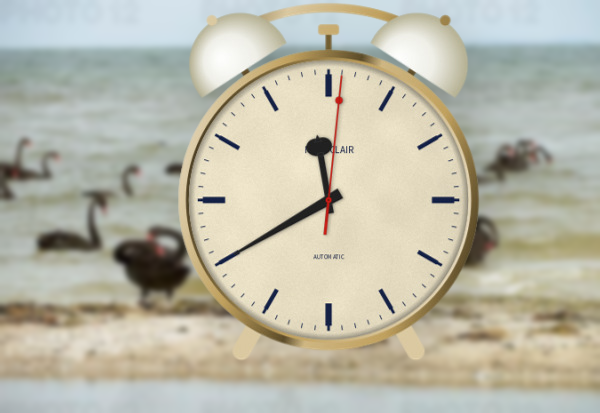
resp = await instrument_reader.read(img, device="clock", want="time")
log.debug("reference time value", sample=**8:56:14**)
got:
**11:40:01**
